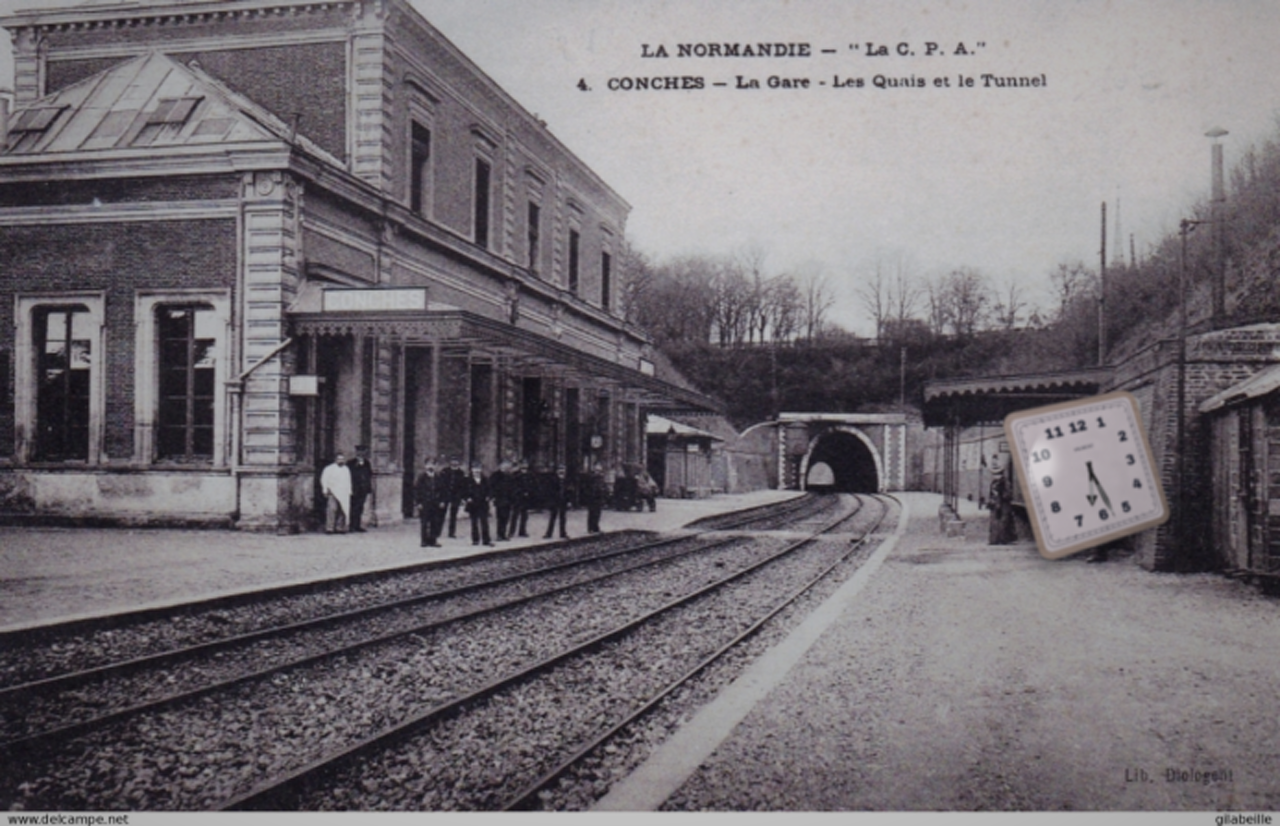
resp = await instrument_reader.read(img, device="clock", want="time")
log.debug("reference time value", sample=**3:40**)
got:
**6:28**
